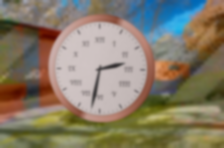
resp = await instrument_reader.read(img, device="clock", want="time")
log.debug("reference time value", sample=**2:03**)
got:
**2:32**
